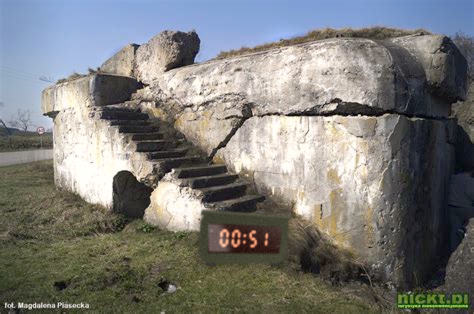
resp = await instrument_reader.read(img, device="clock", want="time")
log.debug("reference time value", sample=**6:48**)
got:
**0:51**
